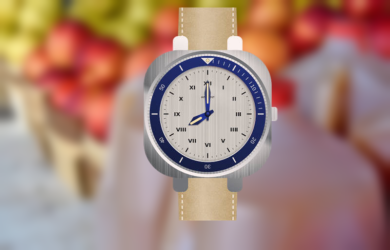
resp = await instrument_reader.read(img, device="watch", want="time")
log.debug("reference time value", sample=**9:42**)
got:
**8:00**
